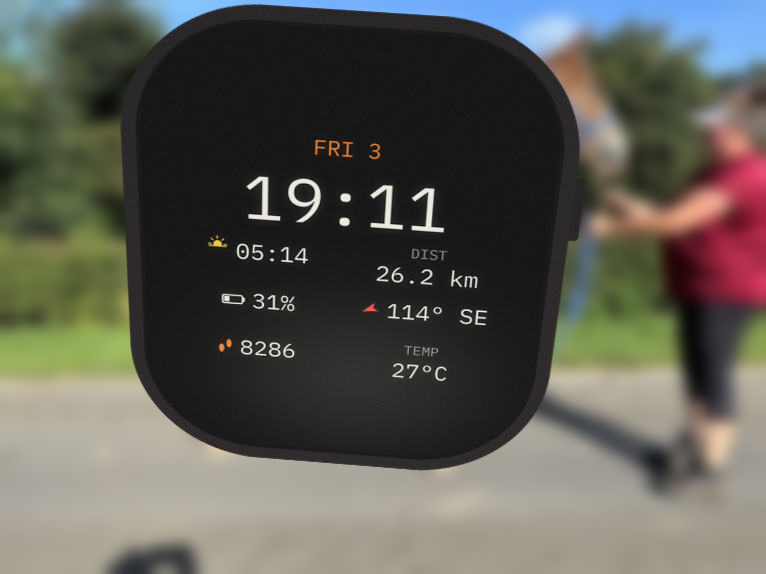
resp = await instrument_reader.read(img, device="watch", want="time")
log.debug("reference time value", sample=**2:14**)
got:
**19:11**
